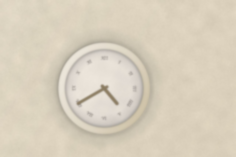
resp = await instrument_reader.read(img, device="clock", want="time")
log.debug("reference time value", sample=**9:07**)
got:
**4:40**
